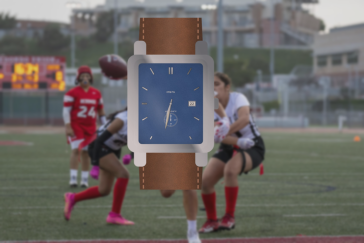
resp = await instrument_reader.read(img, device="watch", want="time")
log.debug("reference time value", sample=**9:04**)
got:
**6:32**
